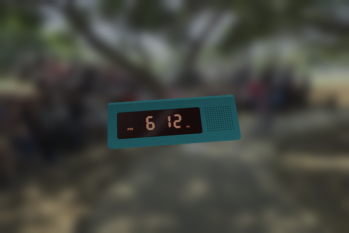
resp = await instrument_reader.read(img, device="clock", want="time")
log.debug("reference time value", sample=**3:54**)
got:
**6:12**
